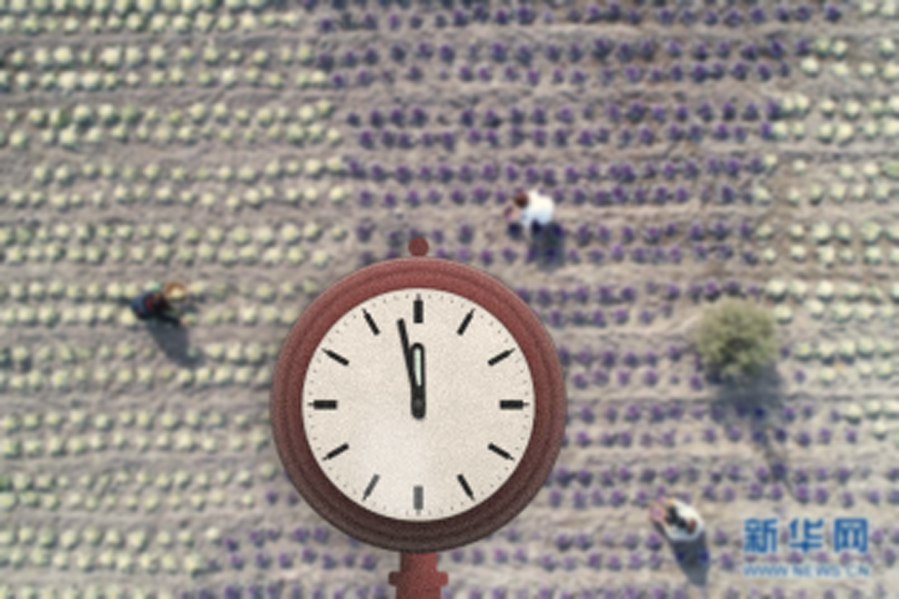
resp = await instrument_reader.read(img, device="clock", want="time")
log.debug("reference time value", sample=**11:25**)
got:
**11:58**
